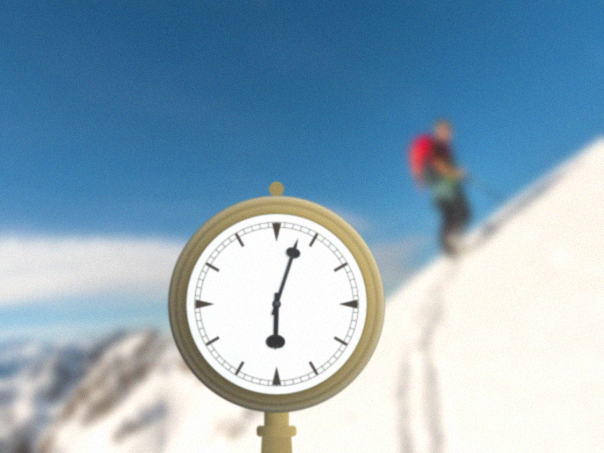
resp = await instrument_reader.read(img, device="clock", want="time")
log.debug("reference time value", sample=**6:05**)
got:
**6:03**
